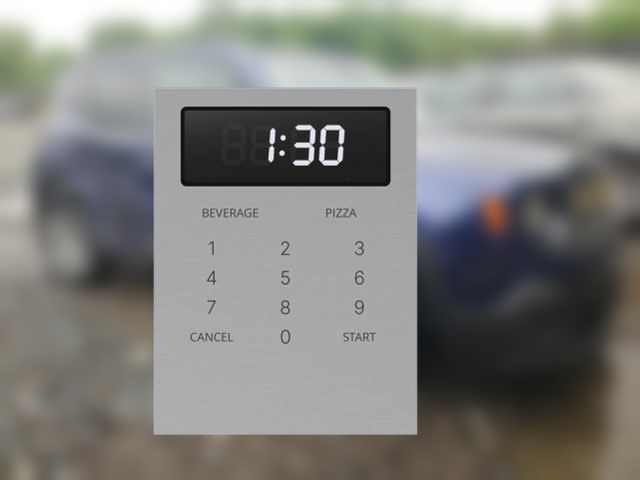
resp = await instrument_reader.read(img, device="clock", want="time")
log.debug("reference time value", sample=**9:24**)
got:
**1:30**
